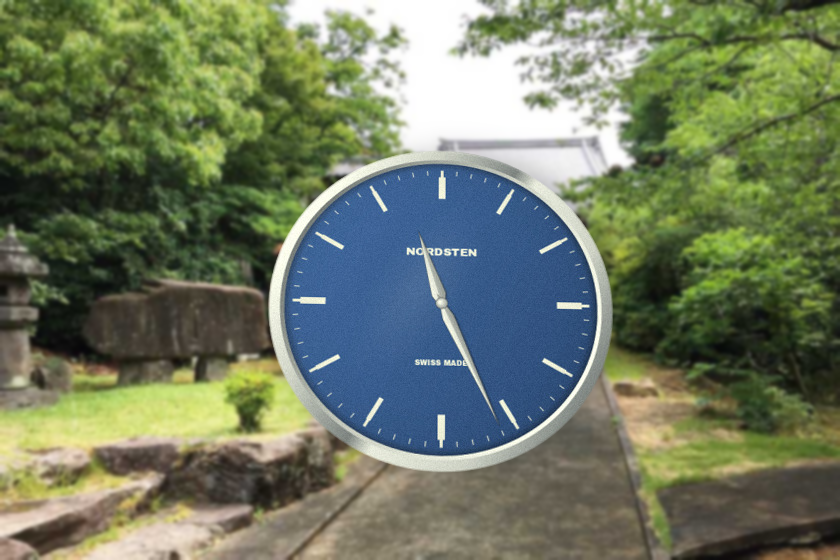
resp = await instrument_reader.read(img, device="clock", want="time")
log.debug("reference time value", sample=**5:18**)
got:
**11:26**
